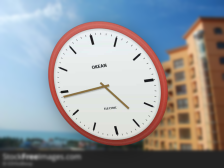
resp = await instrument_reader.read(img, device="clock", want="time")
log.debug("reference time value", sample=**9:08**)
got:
**4:44**
